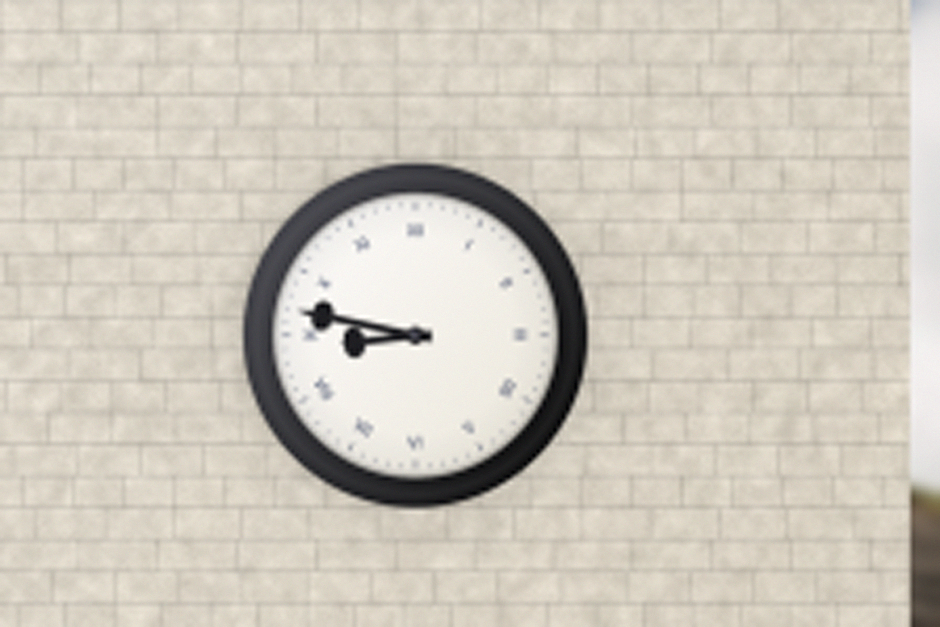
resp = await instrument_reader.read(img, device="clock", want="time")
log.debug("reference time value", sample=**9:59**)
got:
**8:47**
